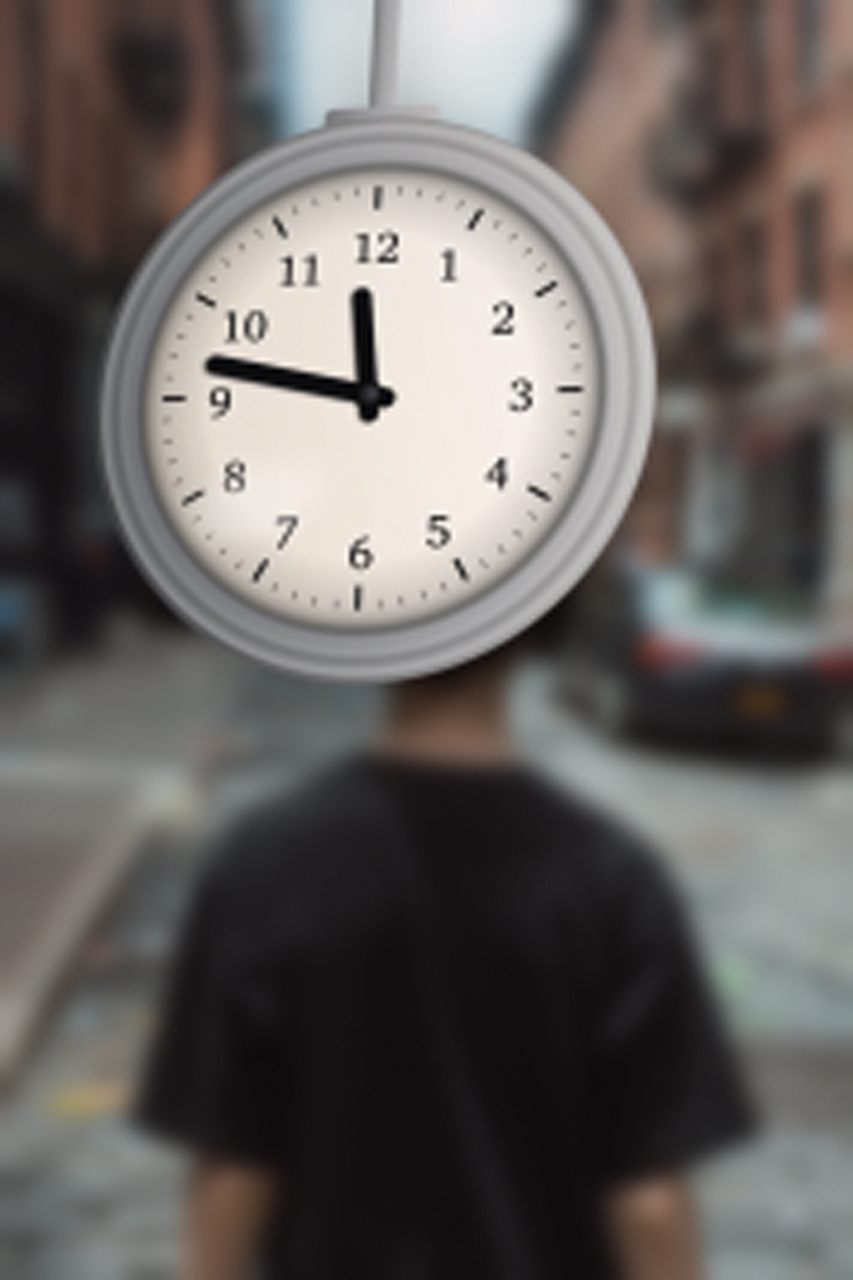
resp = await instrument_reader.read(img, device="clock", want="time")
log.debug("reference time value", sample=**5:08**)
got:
**11:47**
